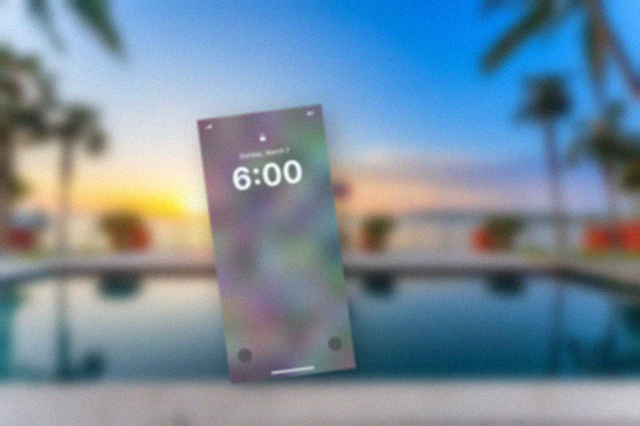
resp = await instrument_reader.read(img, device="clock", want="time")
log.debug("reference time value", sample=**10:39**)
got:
**6:00**
